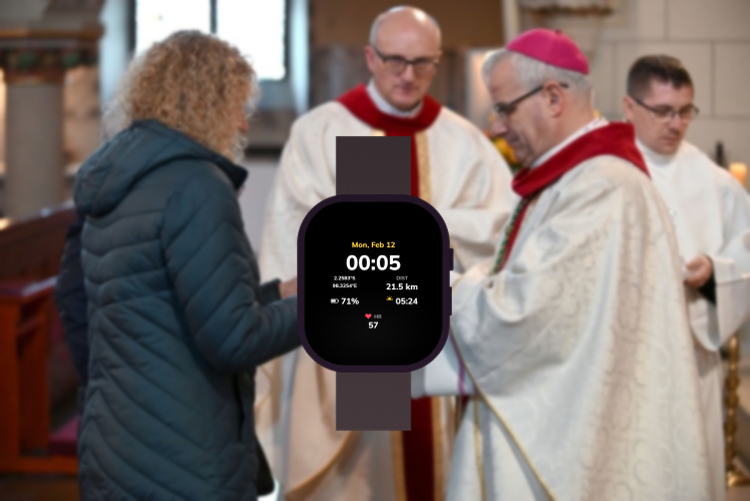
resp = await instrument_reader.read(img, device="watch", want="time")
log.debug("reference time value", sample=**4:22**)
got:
**0:05**
